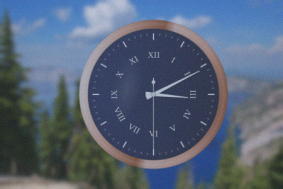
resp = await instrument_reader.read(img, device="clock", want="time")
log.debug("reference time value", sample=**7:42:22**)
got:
**3:10:30**
